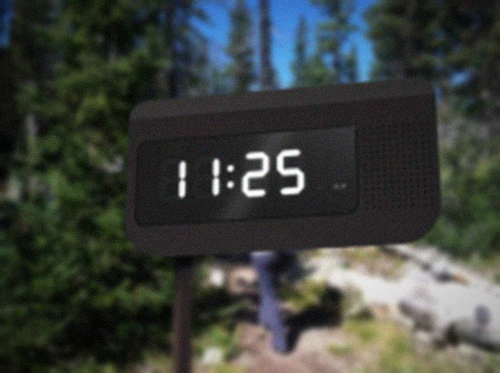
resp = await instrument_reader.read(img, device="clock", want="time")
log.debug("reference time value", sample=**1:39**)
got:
**11:25**
